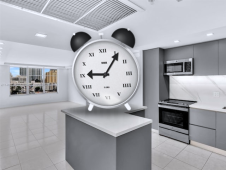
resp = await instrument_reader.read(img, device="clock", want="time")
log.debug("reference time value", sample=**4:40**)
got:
**9:06**
